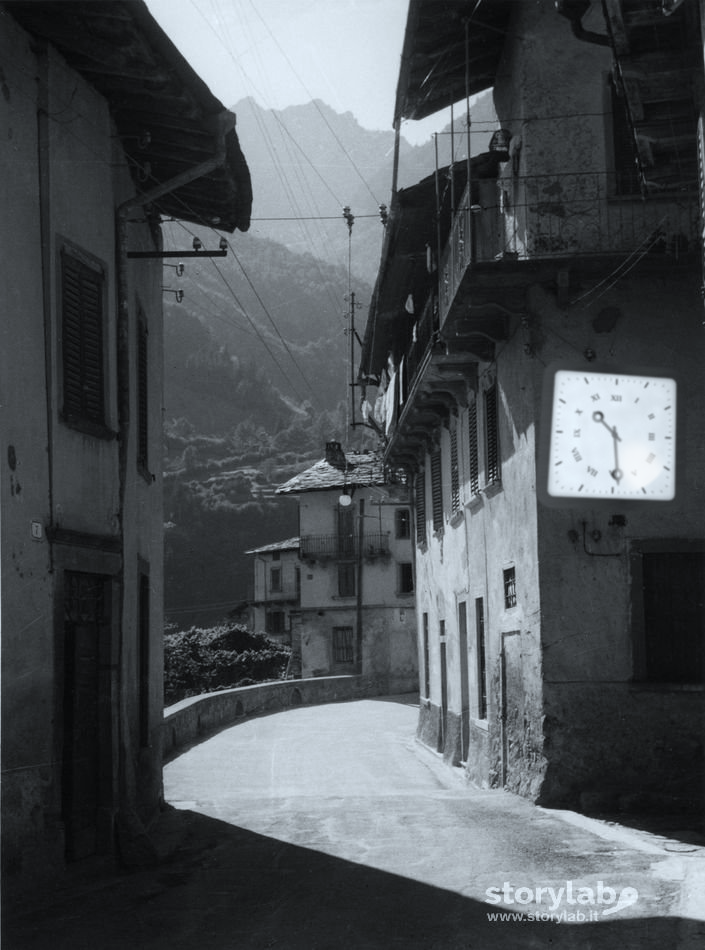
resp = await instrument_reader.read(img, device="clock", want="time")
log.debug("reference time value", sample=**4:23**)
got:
**10:29**
